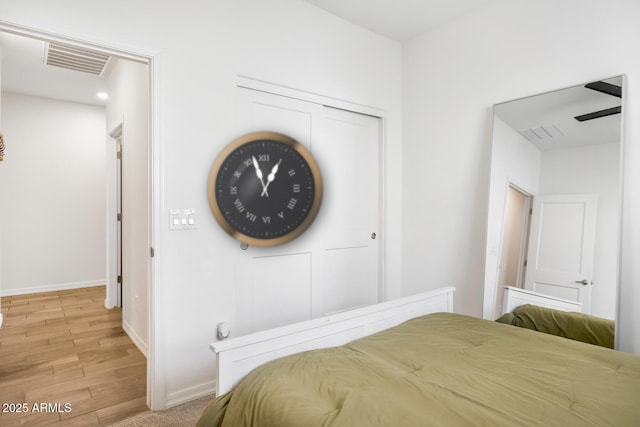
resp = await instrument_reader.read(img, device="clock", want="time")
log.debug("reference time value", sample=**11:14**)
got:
**12:57**
